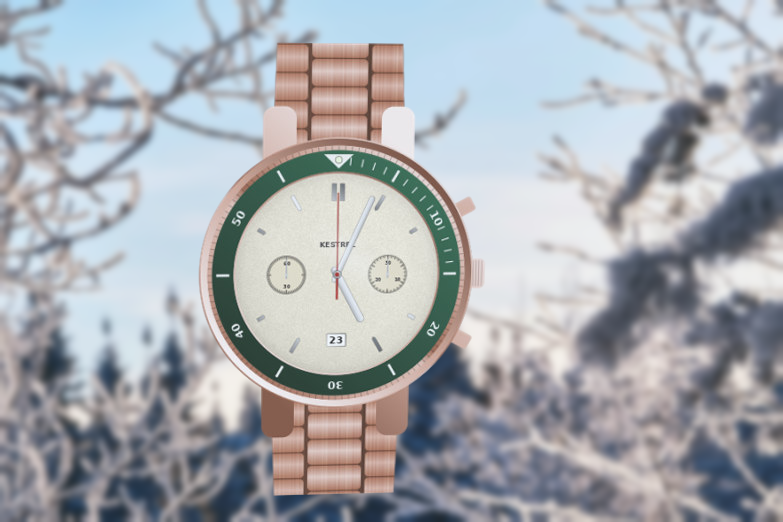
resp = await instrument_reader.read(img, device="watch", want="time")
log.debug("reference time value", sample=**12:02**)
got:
**5:04**
